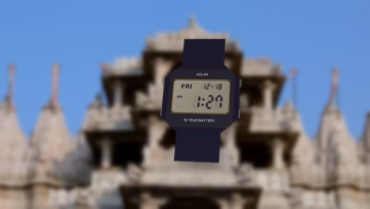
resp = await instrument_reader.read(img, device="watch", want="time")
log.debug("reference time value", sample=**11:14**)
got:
**1:27**
